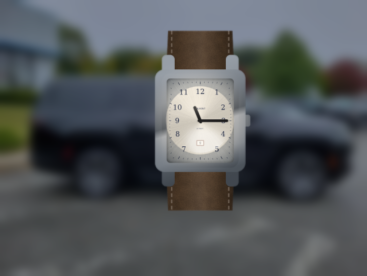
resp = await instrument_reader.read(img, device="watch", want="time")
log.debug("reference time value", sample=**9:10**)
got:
**11:15**
